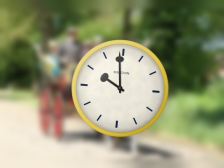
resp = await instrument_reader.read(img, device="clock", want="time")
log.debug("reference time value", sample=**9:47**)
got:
**9:59**
